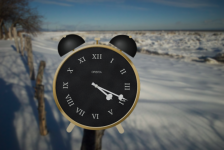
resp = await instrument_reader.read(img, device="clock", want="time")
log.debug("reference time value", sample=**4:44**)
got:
**4:19**
